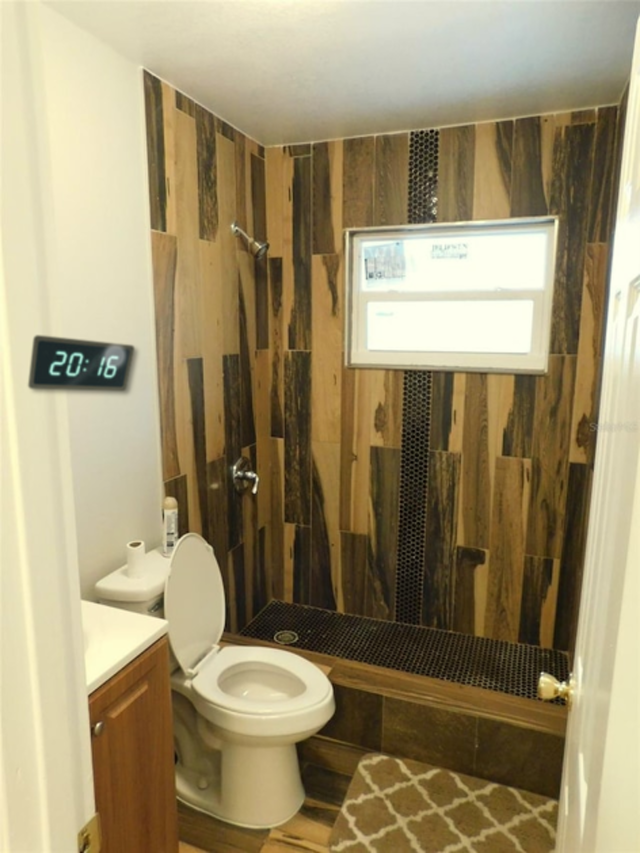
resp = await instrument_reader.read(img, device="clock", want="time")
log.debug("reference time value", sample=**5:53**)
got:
**20:16**
